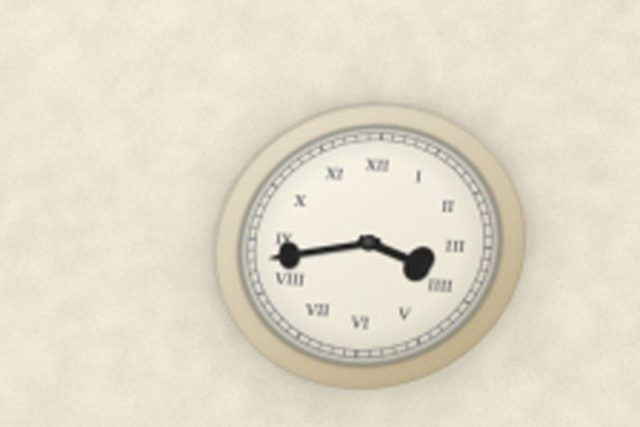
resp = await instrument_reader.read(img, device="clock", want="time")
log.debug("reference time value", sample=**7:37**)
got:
**3:43**
